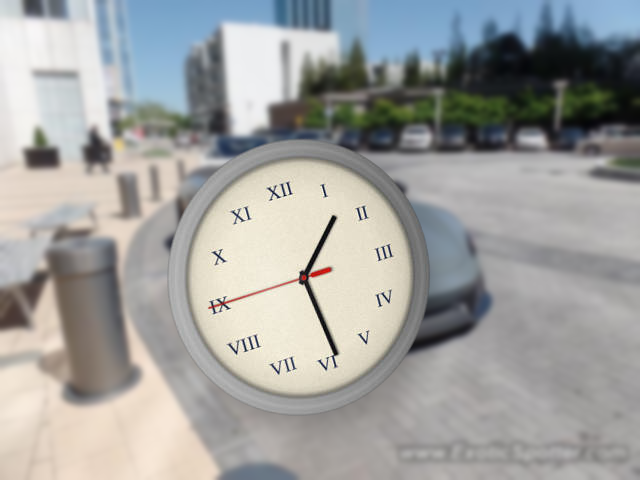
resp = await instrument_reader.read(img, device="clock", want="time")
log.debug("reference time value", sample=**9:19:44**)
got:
**1:28:45**
